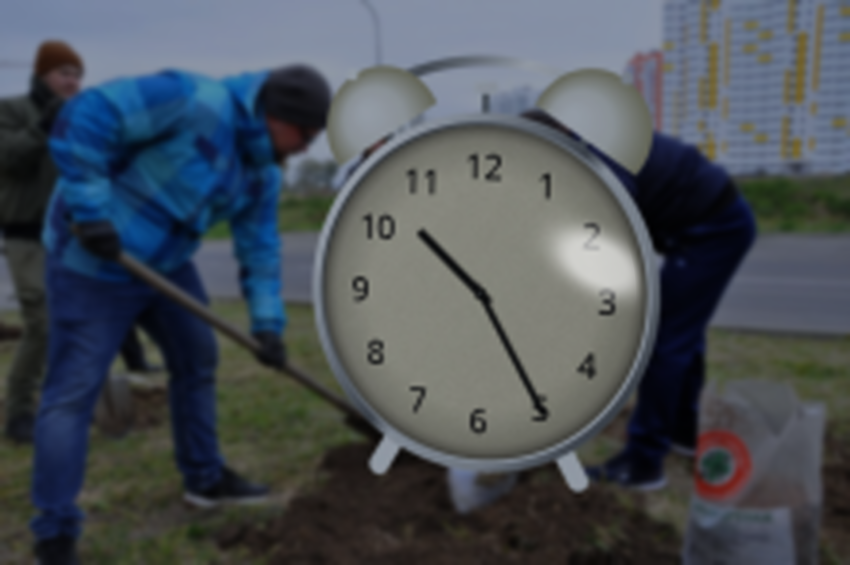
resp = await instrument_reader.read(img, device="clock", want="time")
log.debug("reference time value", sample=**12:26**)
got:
**10:25**
